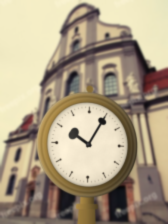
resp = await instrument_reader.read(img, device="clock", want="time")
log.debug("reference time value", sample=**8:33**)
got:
**10:05**
